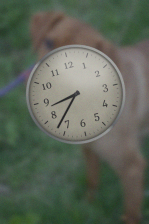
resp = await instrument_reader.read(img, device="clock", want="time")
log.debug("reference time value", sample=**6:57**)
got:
**8:37**
